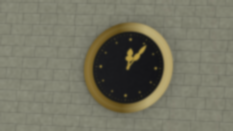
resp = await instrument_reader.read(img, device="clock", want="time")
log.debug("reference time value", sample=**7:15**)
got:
**12:06**
